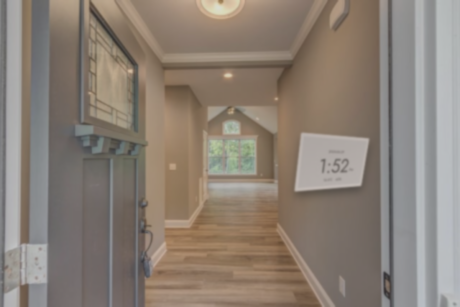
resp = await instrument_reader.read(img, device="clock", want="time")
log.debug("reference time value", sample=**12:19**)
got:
**1:52**
